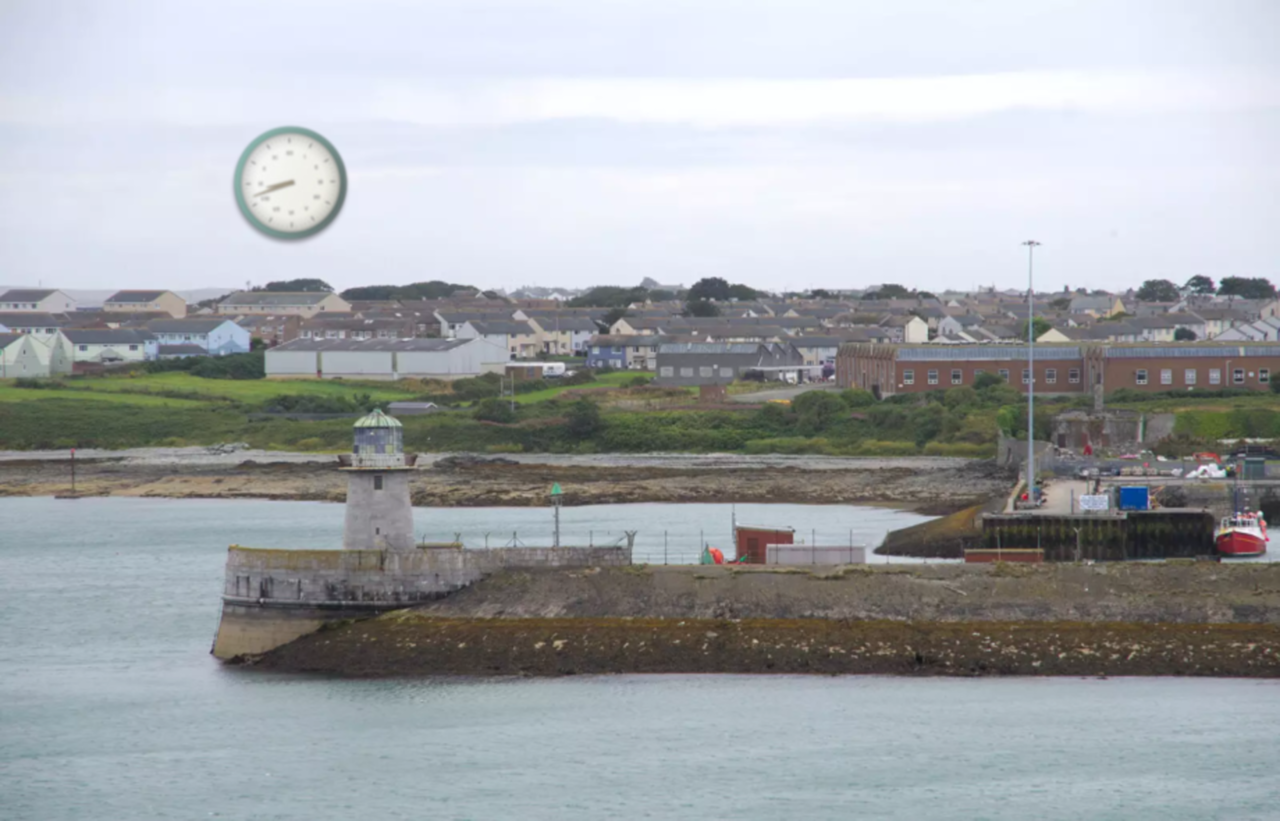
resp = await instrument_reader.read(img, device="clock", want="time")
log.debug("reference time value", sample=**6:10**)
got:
**8:42**
